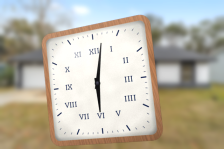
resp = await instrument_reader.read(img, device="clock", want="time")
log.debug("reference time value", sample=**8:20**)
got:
**6:02**
